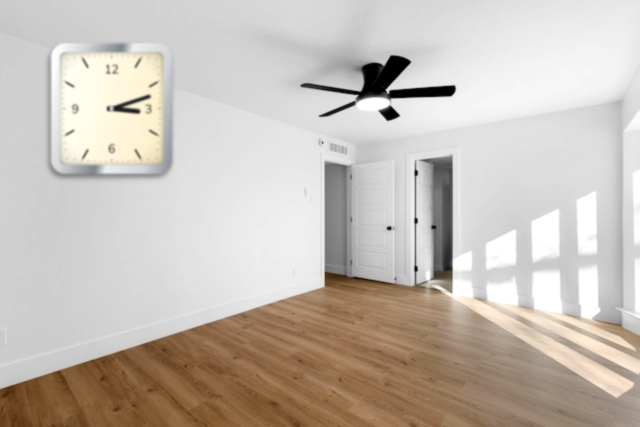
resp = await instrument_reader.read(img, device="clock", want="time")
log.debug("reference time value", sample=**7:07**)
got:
**3:12**
